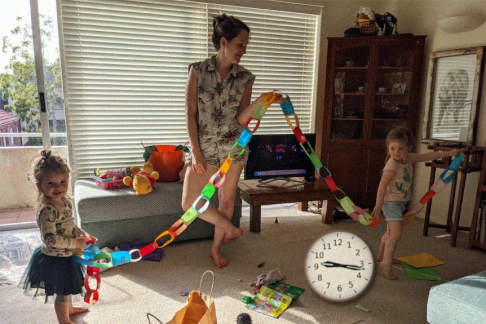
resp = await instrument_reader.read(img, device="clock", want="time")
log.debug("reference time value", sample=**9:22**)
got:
**9:17**
